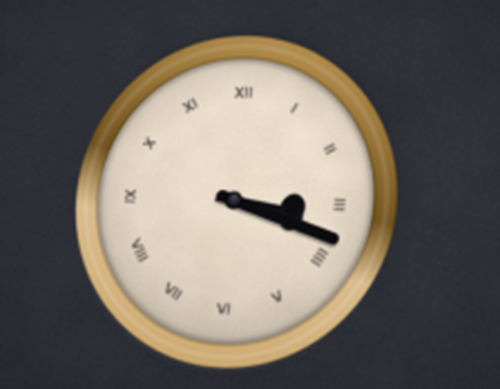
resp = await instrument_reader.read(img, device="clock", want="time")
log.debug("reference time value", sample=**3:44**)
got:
**3:18**
